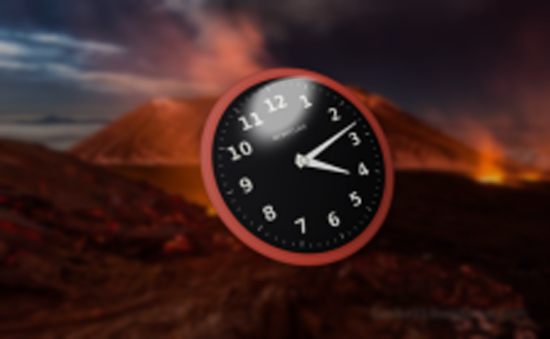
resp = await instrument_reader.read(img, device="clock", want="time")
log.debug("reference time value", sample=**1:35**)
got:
**4:13**
